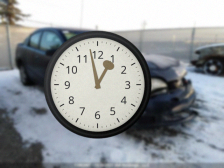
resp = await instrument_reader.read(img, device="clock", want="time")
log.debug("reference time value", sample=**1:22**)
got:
**12:58**
